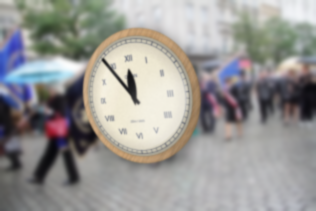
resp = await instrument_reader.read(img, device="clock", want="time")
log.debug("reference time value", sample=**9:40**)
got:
**11:54**
